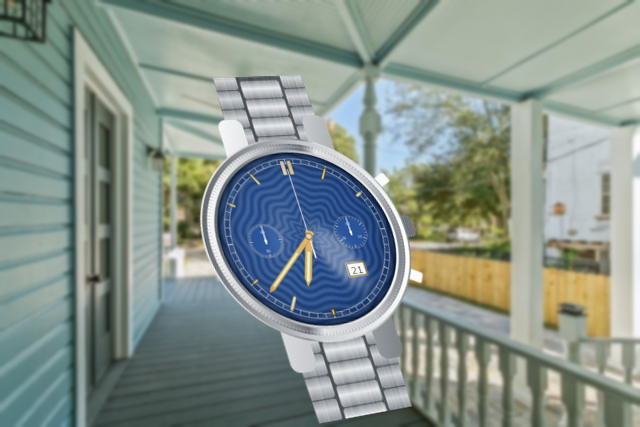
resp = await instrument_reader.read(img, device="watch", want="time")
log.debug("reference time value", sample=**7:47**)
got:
**6:38**
